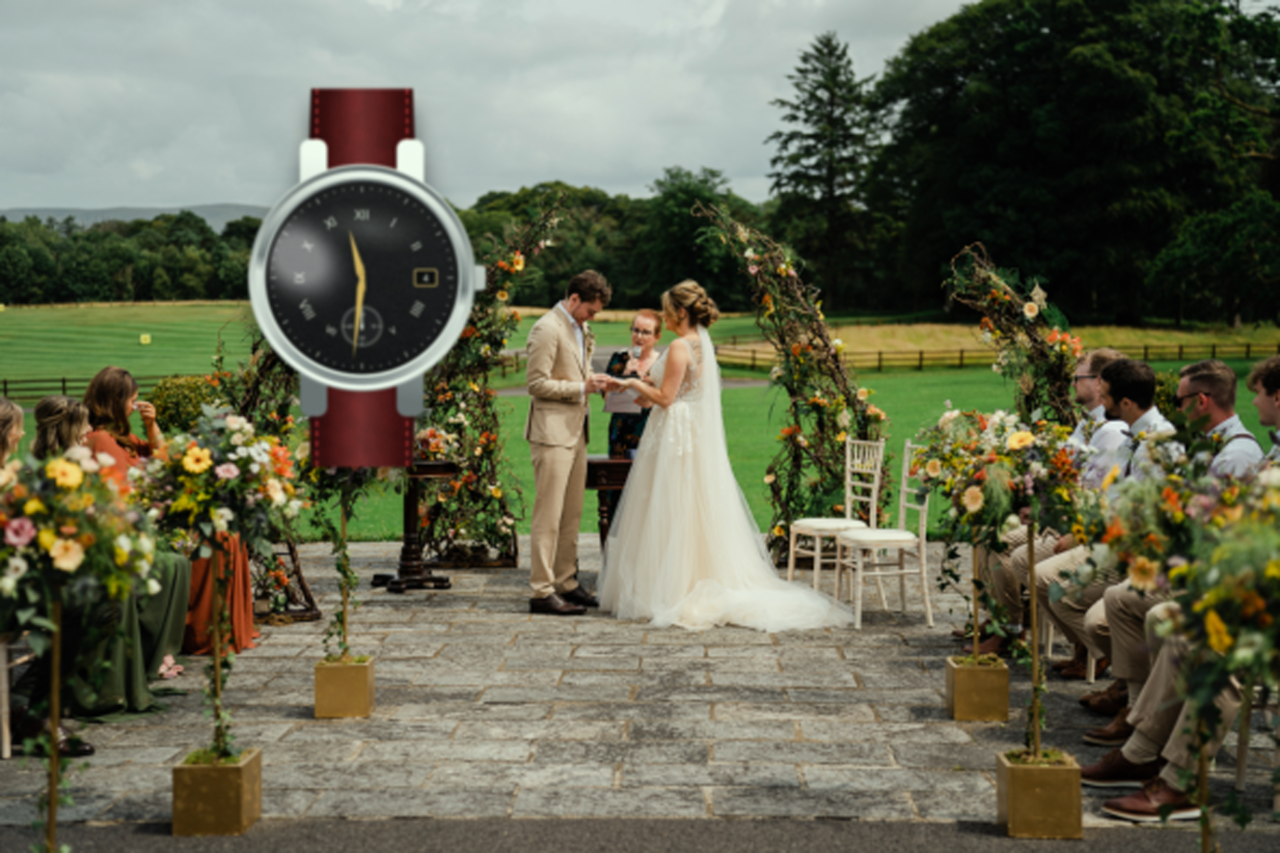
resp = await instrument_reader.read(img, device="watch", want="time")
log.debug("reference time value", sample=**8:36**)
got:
**11:31**
